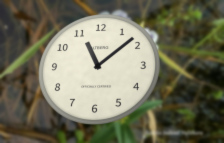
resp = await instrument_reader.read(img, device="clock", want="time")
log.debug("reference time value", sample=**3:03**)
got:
**11:08**
